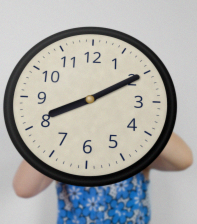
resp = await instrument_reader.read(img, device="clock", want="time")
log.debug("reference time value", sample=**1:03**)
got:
**8:10**
